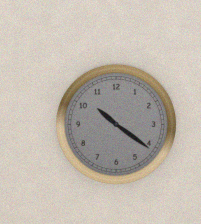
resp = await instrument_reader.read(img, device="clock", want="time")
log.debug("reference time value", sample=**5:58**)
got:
**10:21**
